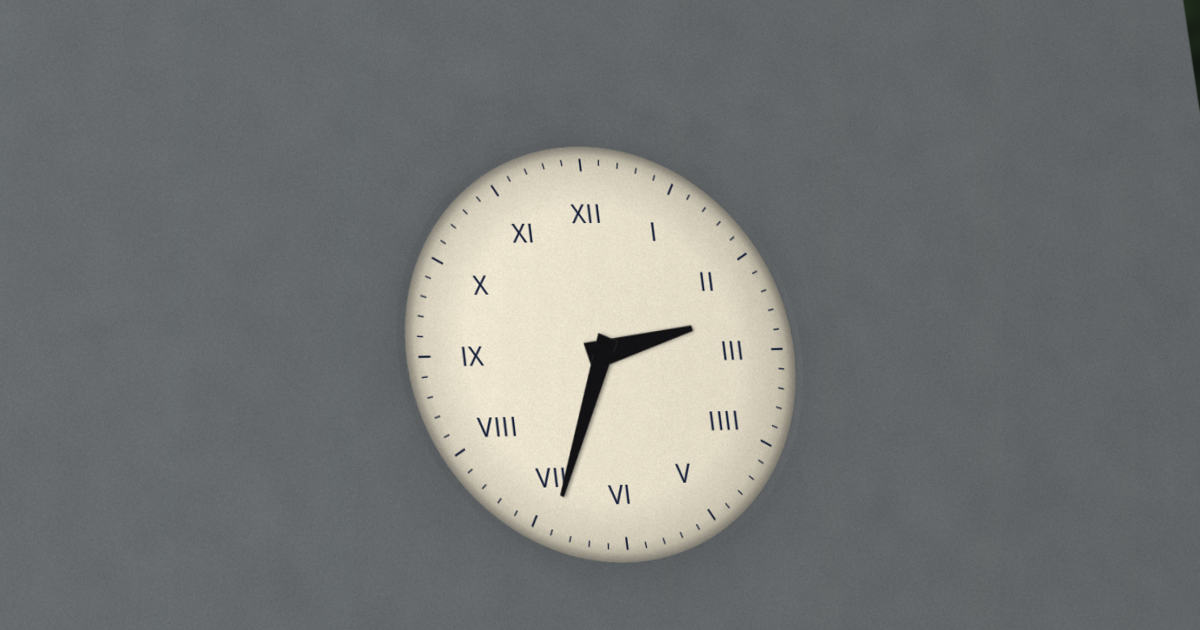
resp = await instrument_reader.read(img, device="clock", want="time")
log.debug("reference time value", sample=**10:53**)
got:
**2:34**
